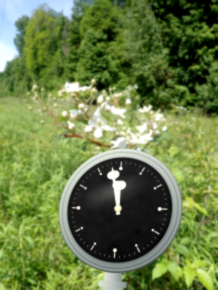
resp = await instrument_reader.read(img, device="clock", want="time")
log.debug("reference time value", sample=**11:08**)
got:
**11:58**
